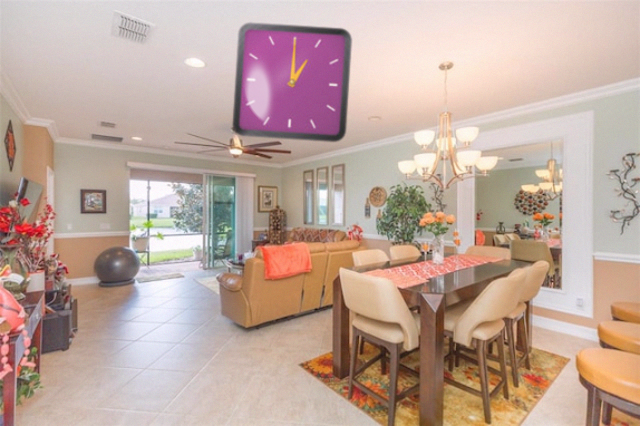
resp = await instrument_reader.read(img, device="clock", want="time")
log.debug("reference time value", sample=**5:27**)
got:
**1:00**
